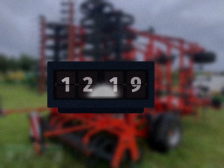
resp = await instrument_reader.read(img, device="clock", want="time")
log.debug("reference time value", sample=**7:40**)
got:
**12:19**
